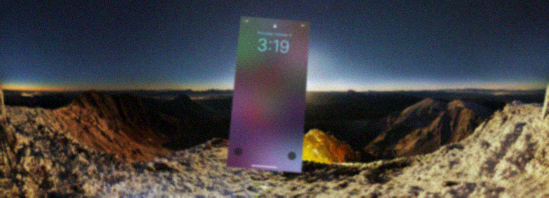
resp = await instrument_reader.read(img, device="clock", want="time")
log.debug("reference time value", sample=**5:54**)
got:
**3:19**
